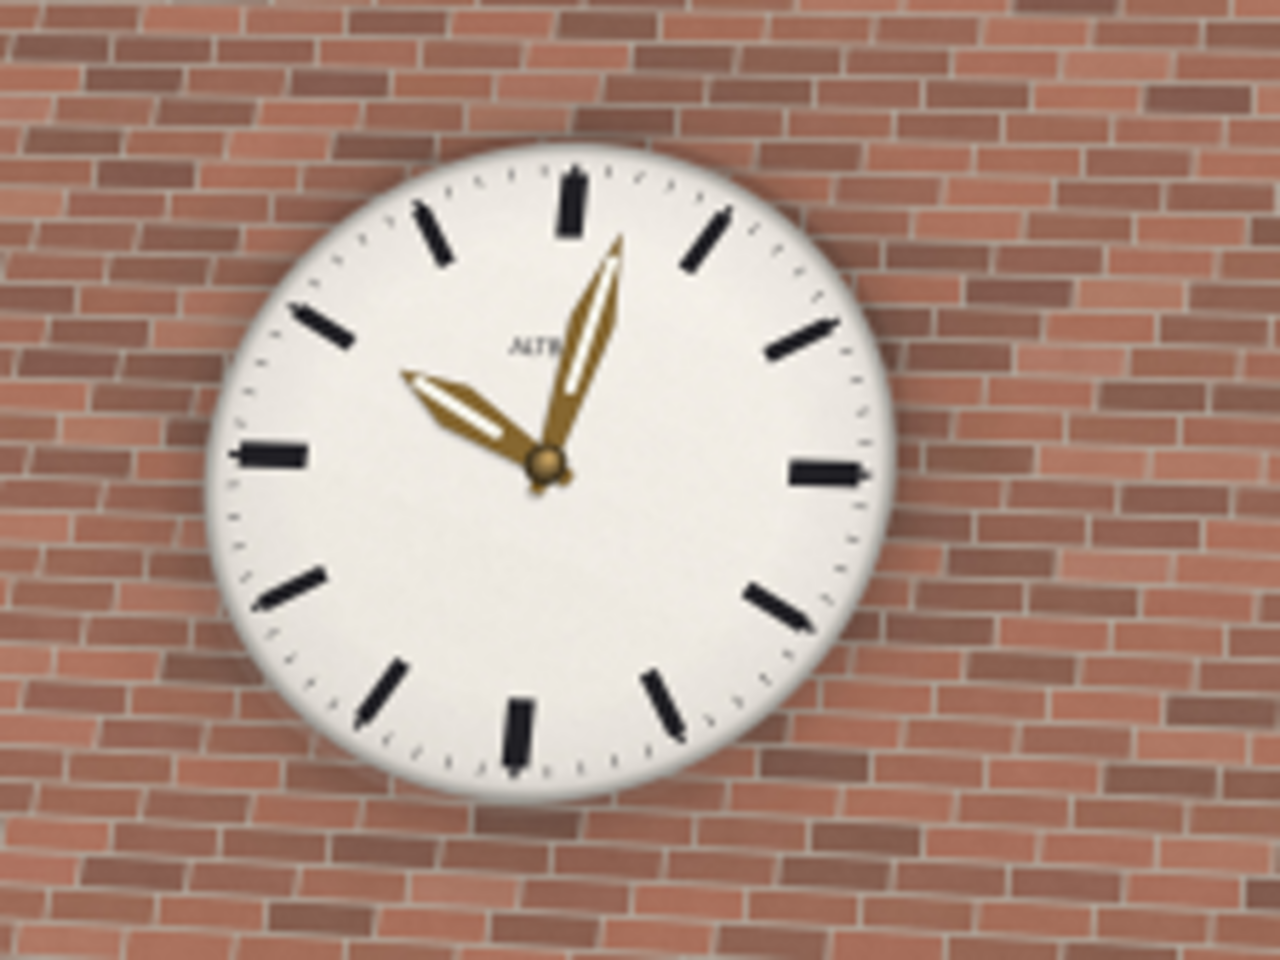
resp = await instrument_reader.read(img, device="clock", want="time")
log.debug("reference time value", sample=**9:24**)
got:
**10:02**
